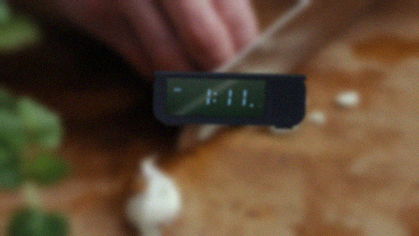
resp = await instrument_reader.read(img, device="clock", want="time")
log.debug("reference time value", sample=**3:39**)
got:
**1:11**
